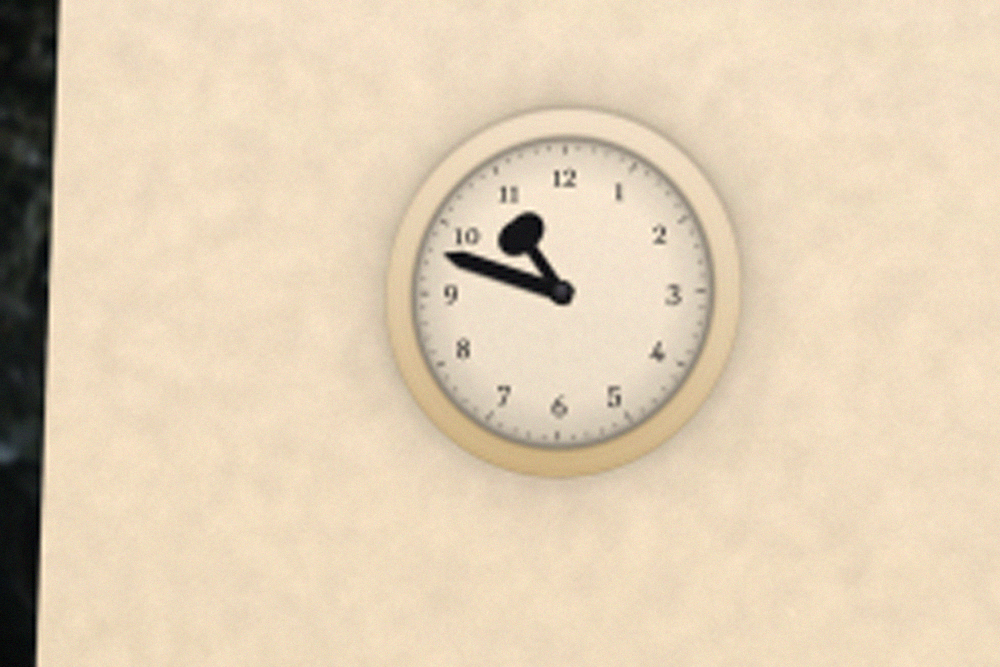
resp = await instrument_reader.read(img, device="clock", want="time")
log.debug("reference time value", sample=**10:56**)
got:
**10:48**
